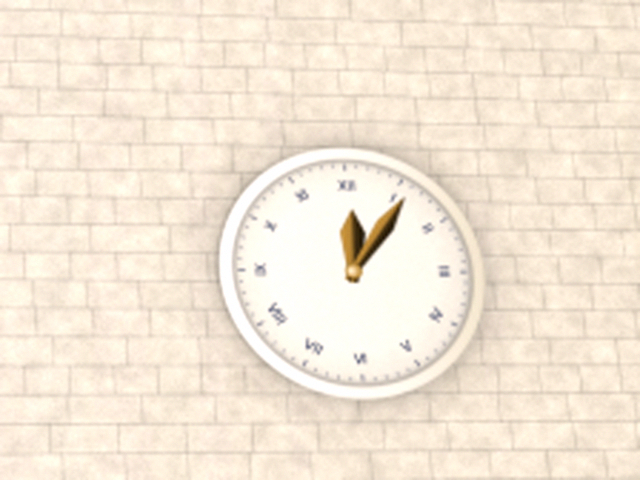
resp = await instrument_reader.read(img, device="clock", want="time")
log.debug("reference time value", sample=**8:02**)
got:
**12:06**
